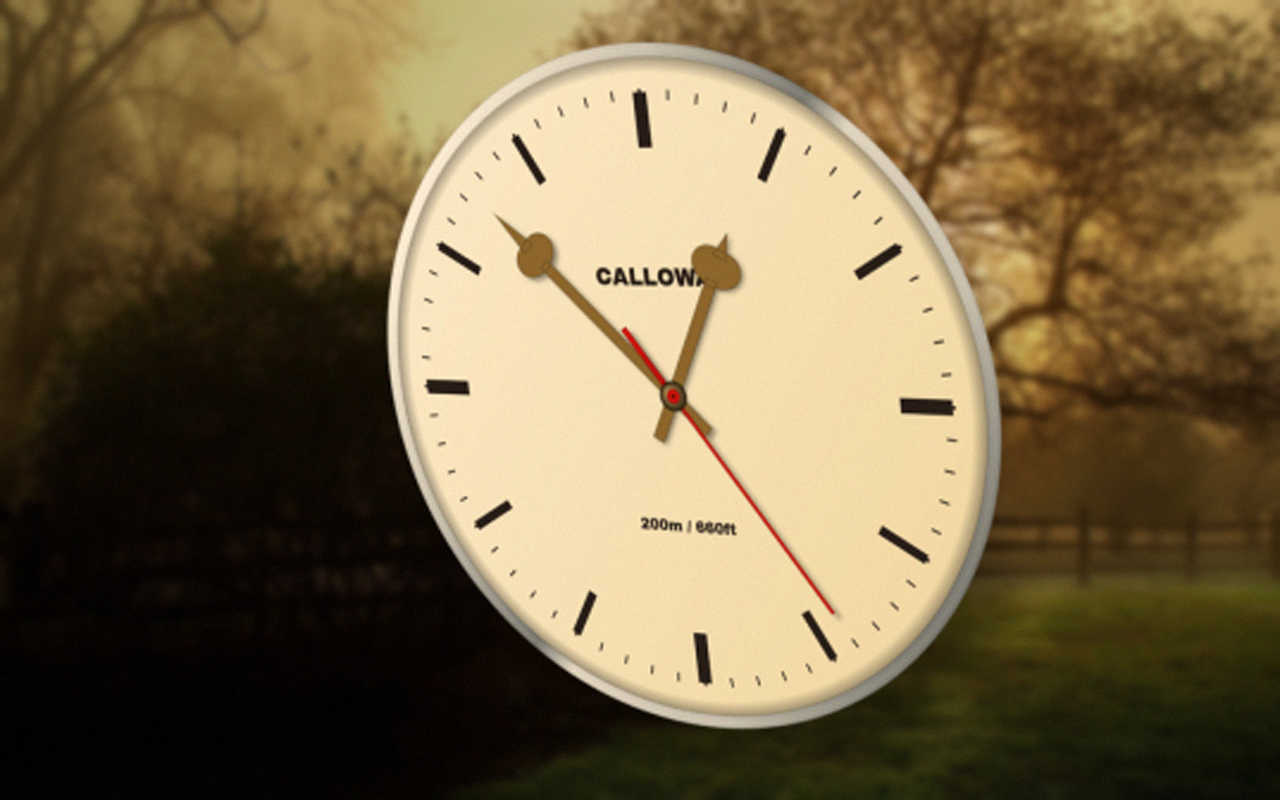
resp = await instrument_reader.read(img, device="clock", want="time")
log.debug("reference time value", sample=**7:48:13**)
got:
**12:52:24**
